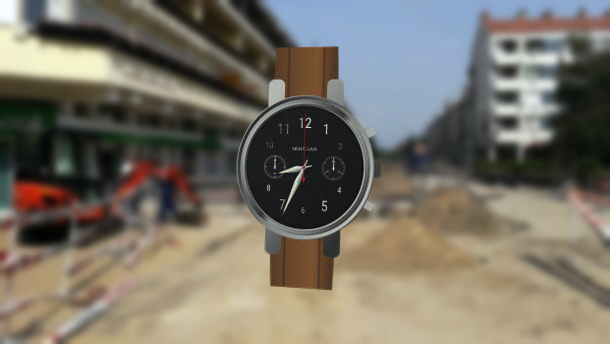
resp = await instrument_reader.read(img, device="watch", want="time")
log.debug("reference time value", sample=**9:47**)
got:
**8:34**
